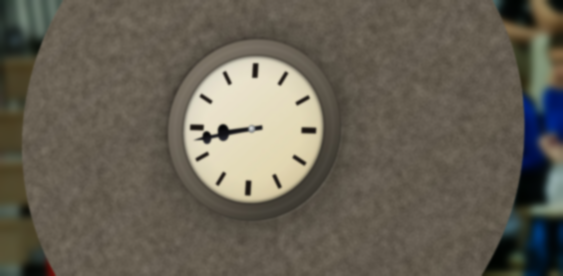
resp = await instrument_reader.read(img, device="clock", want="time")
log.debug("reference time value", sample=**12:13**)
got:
**8:43**
